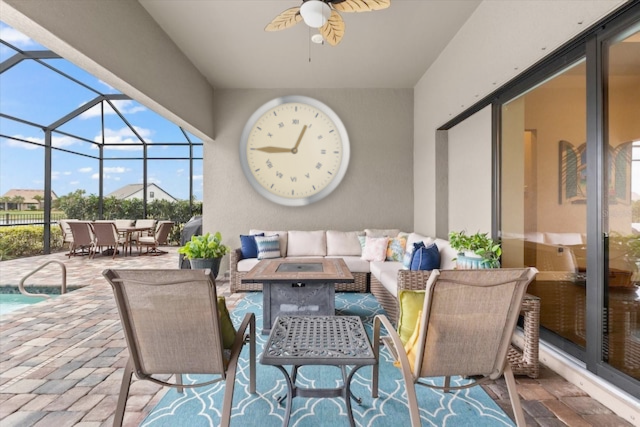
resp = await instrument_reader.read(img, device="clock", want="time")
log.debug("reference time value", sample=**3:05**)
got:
**12:45**
